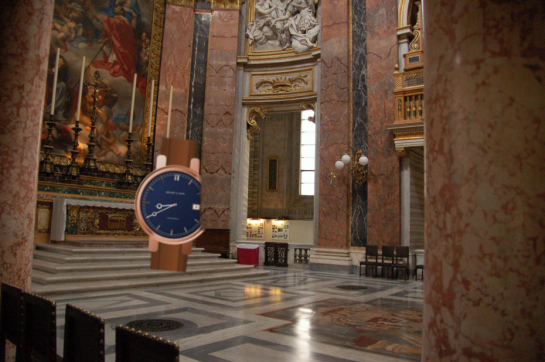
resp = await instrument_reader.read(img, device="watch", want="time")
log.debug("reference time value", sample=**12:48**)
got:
**8:40**
